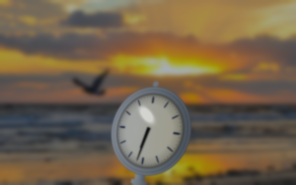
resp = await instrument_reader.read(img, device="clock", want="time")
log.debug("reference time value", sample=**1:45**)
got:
**6:32**
